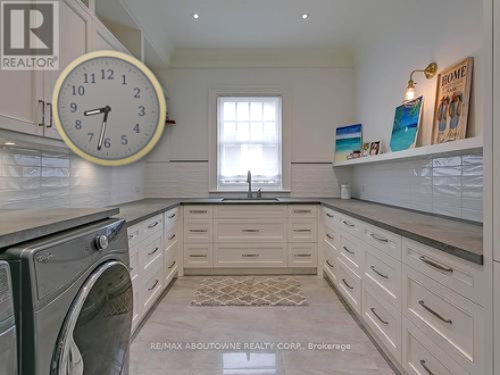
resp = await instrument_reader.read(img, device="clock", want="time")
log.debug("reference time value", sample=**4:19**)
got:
**8:32**
